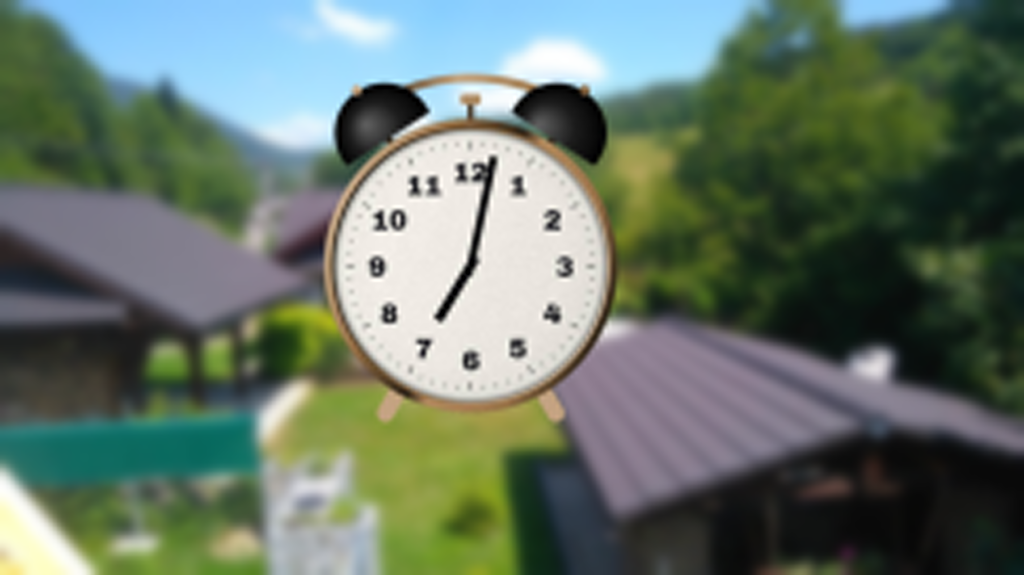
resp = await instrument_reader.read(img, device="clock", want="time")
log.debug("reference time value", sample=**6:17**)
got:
**7:02**
